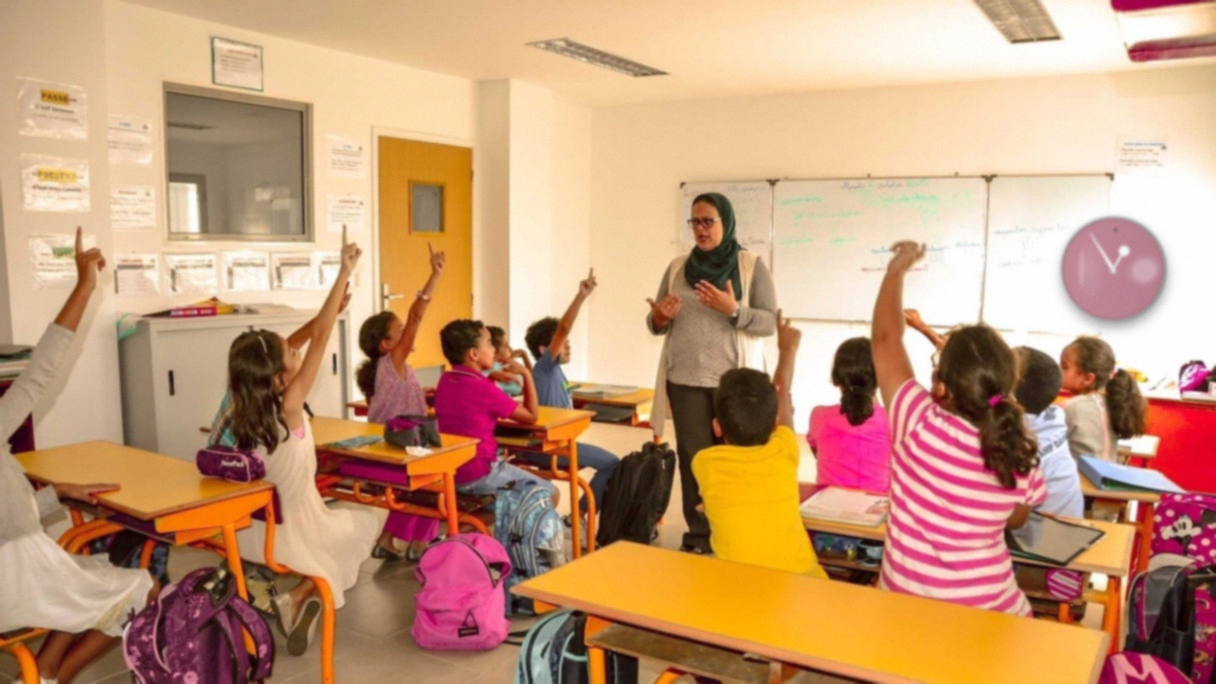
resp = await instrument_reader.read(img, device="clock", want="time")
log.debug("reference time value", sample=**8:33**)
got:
**12:54**
